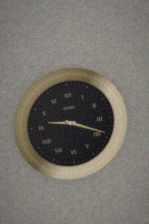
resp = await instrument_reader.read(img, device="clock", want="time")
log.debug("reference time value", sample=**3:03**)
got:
**9:19**
